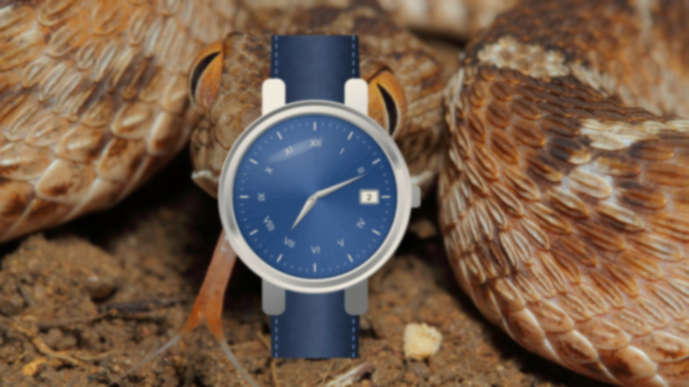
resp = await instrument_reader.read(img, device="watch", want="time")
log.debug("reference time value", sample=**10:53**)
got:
**7:11**
